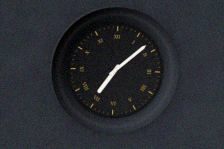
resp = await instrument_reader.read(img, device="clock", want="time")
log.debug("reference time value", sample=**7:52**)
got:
**7:08**
